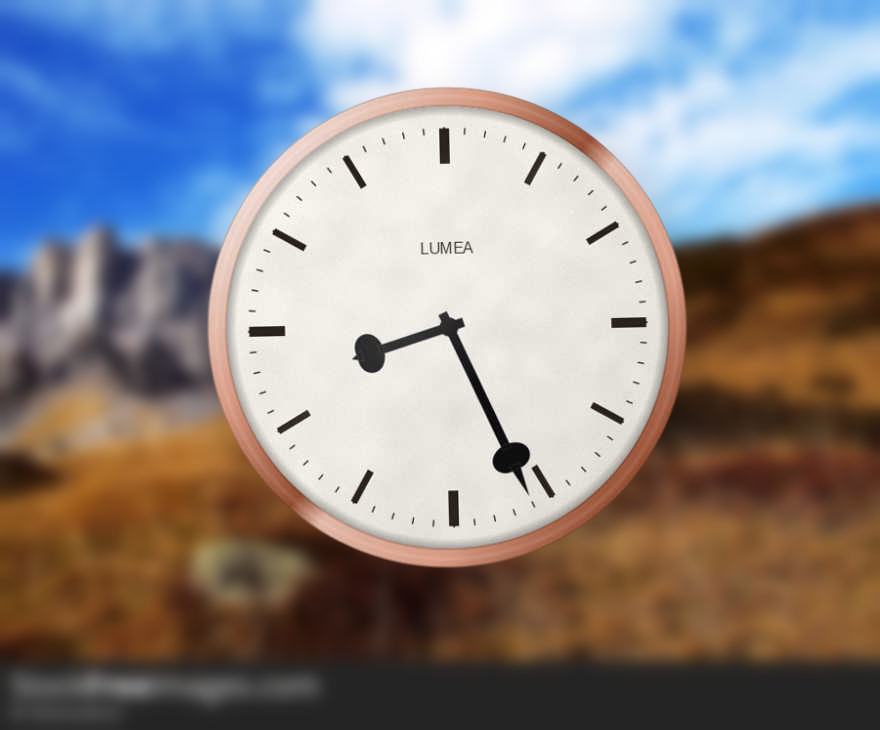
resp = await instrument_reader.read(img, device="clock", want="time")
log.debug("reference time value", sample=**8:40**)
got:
**8:26**
